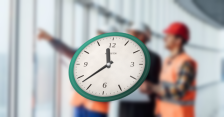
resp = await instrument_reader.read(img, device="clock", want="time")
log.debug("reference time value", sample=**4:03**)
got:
**11:38**
